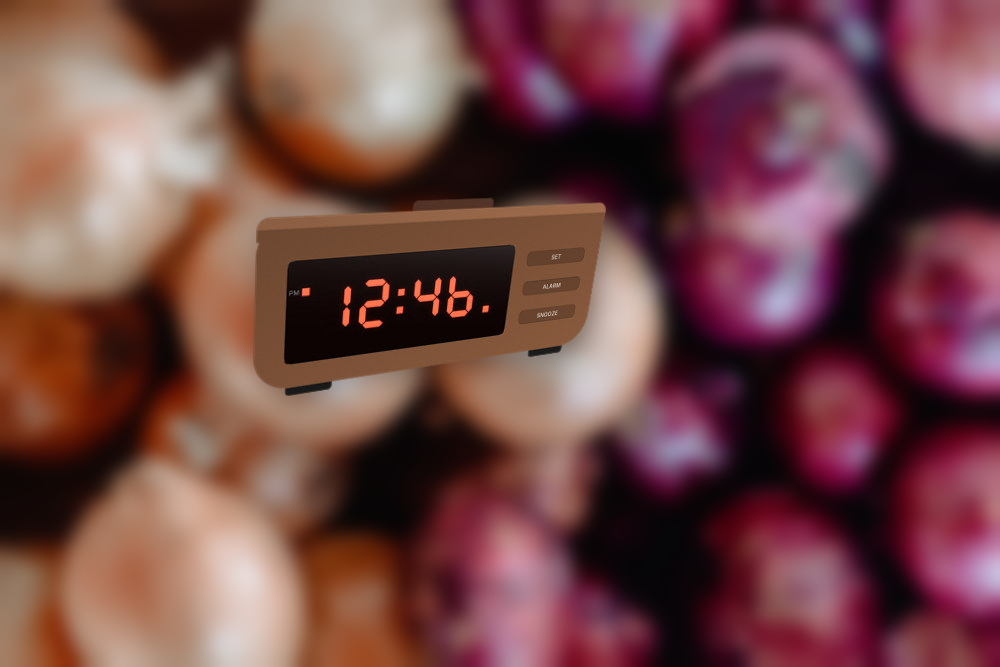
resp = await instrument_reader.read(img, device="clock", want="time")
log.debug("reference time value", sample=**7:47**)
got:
**12:46**
